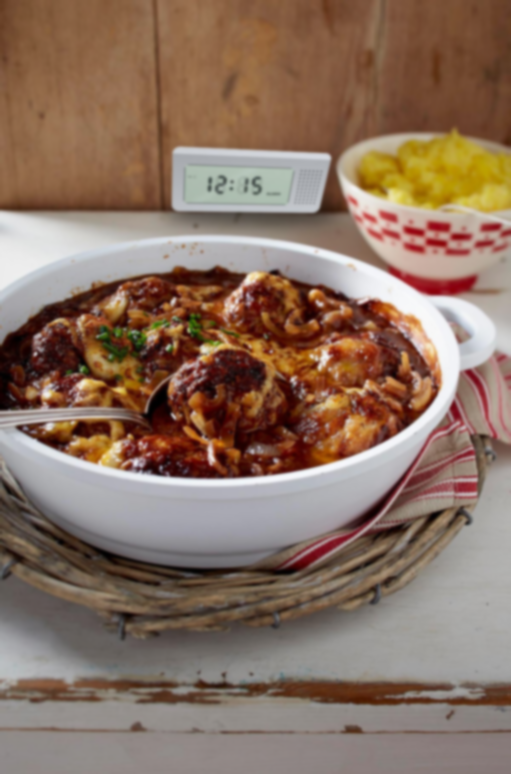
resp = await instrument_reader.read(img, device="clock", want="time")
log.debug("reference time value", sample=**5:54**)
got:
**12:15**
